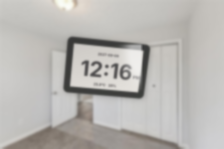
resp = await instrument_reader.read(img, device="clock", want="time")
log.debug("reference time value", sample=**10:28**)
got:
**12:16**
